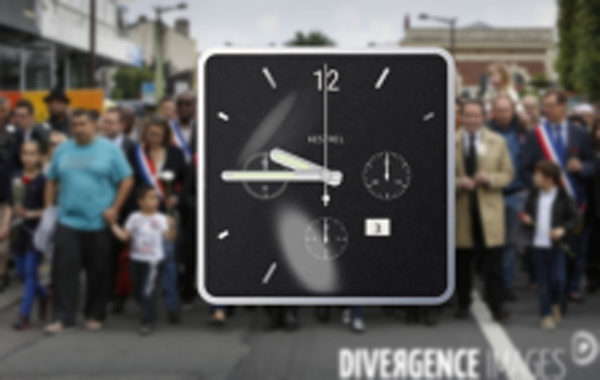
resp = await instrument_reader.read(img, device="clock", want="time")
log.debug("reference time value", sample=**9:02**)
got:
**9:45**
